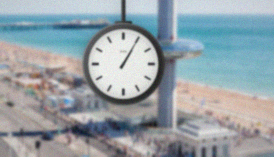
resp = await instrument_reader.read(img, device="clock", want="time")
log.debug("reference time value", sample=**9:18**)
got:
**1:05**
